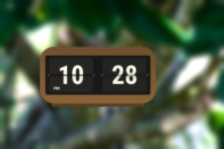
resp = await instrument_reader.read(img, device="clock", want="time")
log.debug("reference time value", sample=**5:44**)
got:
**10:28**
